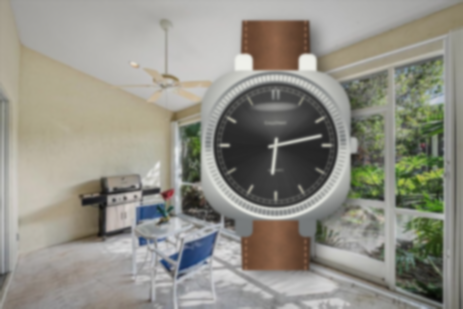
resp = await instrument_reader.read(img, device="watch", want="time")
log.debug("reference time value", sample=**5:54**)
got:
**6:13**
